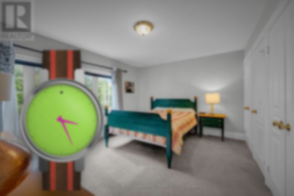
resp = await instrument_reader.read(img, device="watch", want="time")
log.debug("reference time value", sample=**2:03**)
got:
**3:26**
